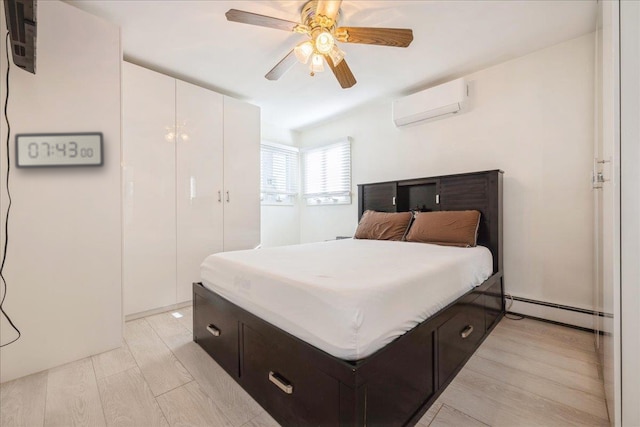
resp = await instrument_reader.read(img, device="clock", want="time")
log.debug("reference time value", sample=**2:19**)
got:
**7:43**
